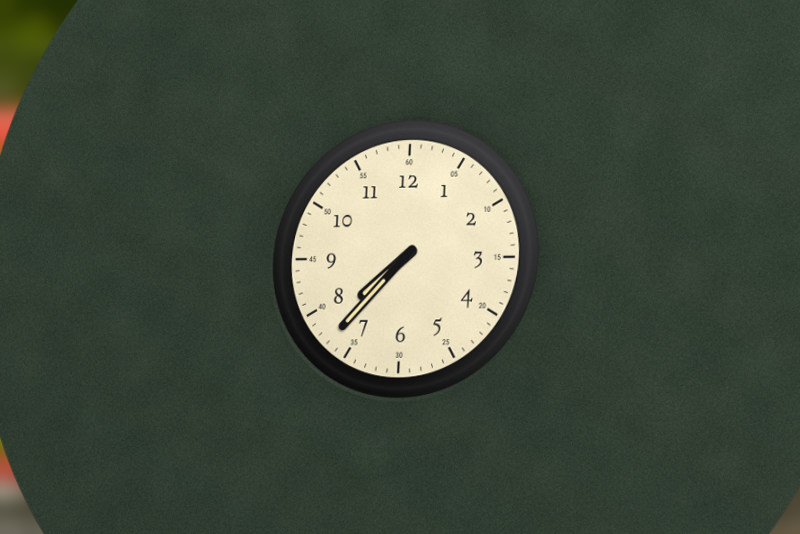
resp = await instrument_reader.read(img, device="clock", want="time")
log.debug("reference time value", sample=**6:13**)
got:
**7:37**
